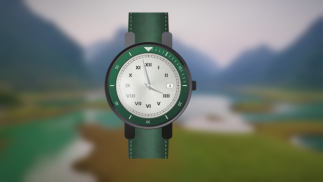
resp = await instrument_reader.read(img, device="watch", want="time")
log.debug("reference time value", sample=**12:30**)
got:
**3:58**
